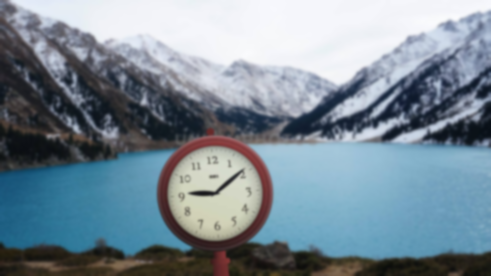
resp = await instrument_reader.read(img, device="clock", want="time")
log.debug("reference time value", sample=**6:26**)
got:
**9:09**
